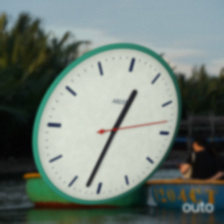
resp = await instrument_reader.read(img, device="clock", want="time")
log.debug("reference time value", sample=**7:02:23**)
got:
**12:32:13**
